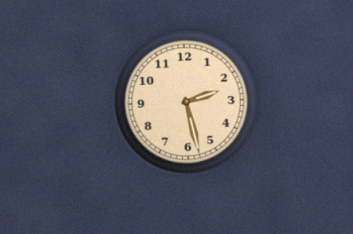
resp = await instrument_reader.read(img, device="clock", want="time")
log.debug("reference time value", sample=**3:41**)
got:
**2:28**
